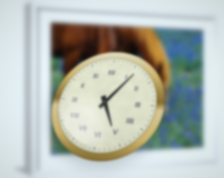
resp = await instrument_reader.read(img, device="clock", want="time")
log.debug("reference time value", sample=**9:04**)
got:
**5:06**
